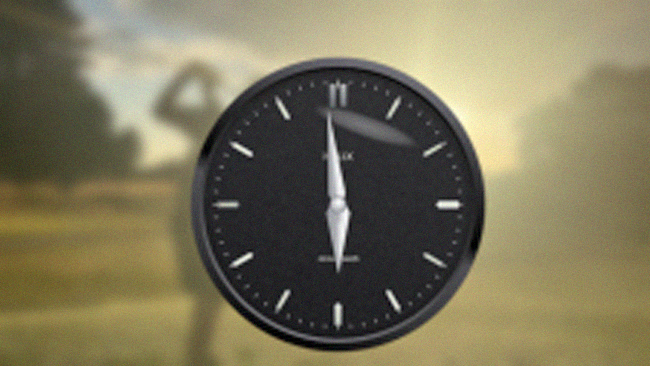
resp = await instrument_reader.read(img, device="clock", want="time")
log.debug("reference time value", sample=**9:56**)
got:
**5:59**
